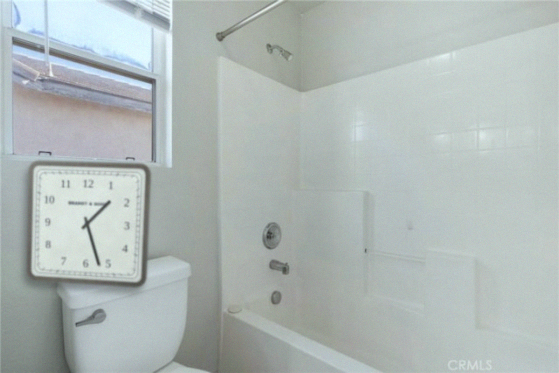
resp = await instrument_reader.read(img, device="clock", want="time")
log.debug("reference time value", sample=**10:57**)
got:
**1:27**
